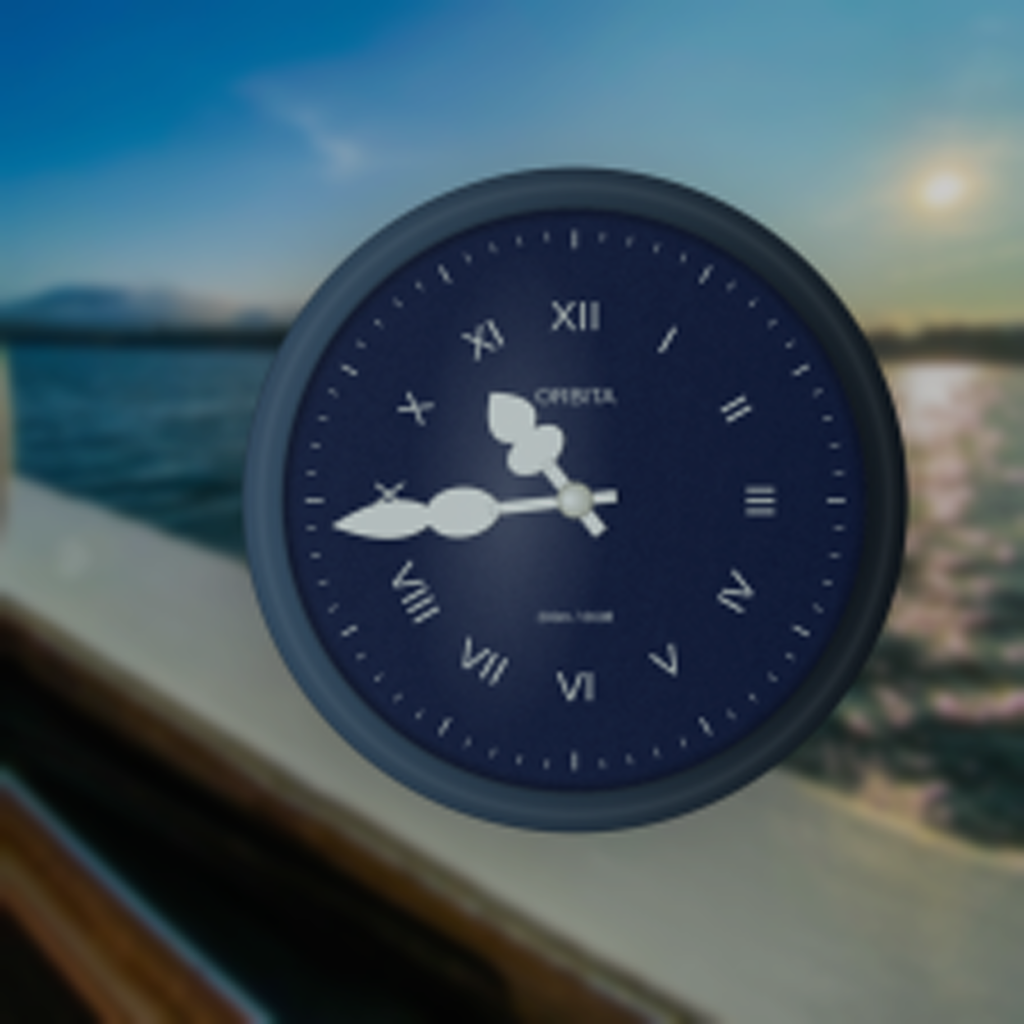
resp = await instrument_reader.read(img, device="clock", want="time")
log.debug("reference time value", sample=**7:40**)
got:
**10:44**
